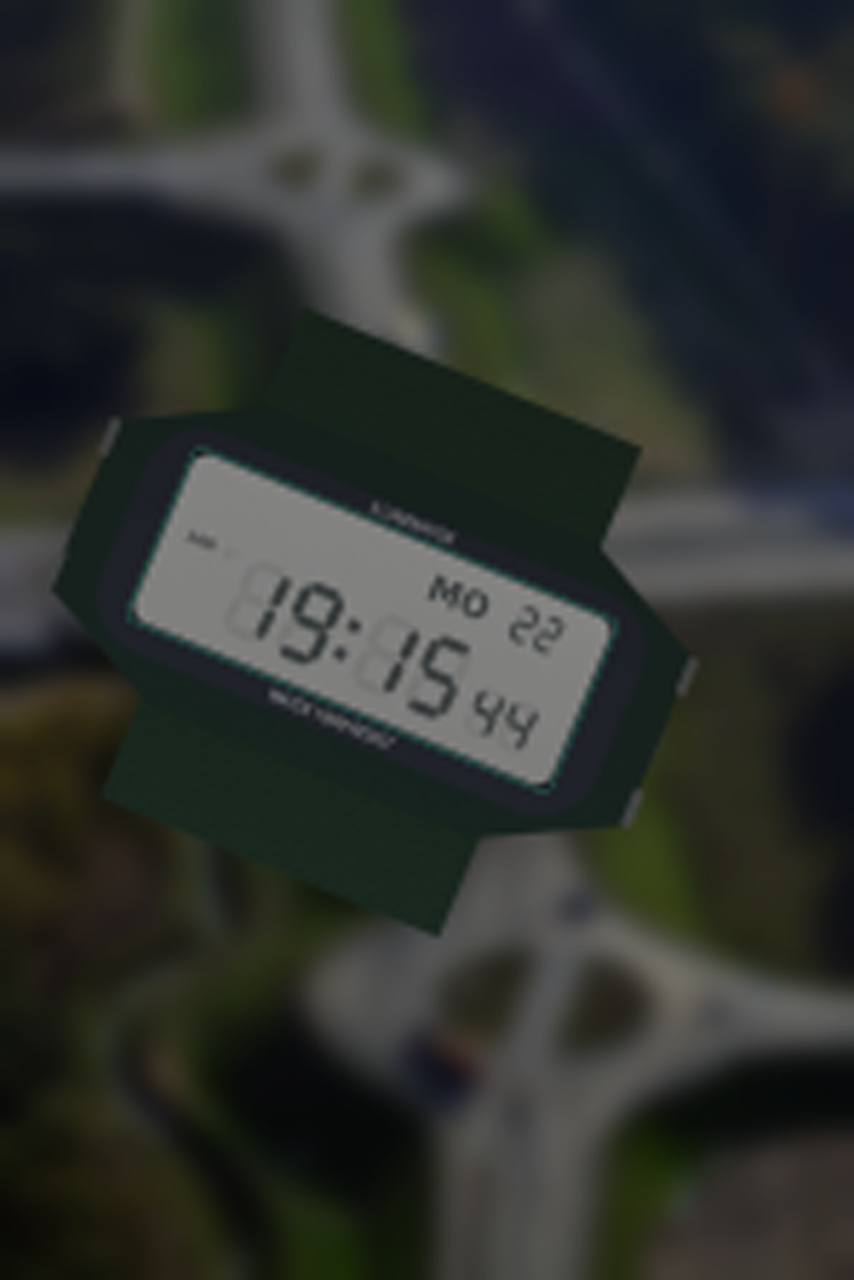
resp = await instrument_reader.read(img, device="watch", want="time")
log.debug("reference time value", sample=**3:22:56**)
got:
**19:15:44**
